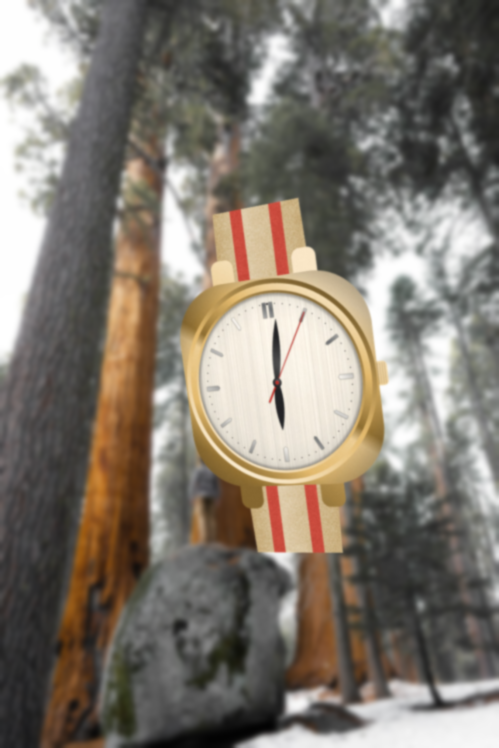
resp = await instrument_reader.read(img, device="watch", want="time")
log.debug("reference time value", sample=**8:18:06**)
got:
**6:01:05**
